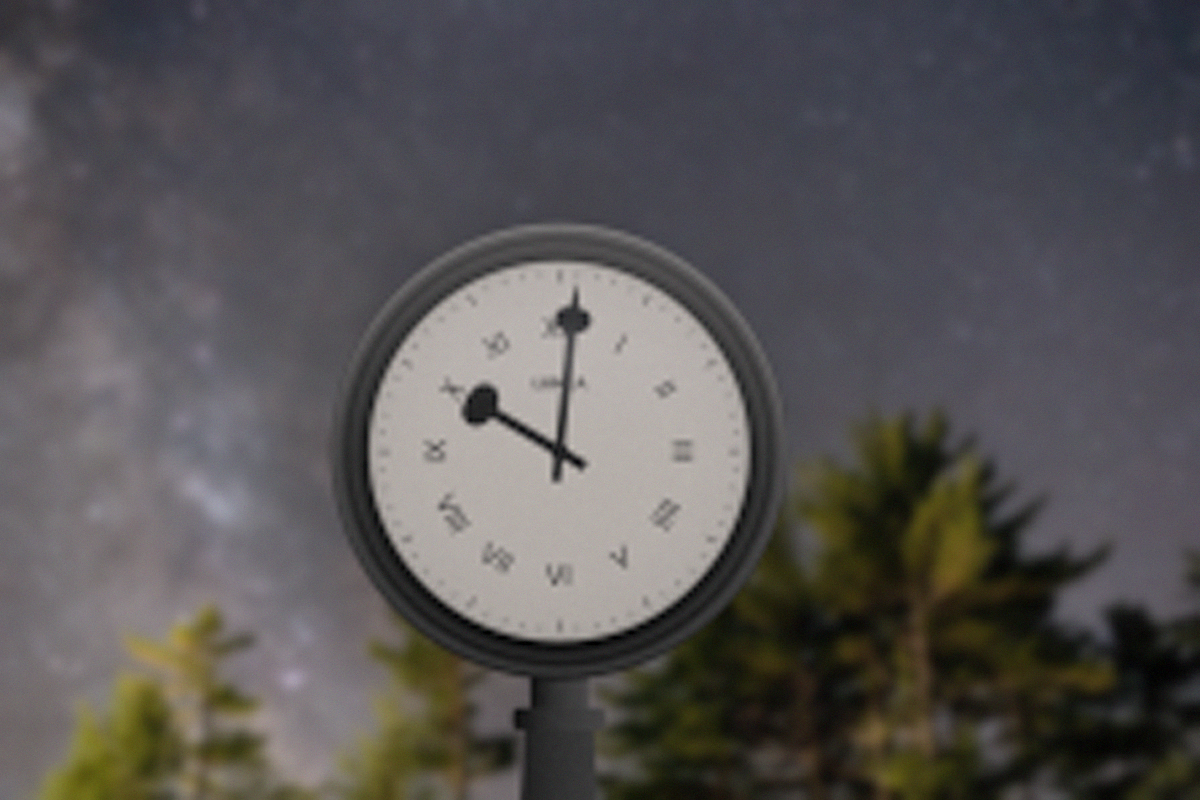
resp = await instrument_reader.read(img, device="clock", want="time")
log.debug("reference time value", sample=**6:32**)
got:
**10:01**
